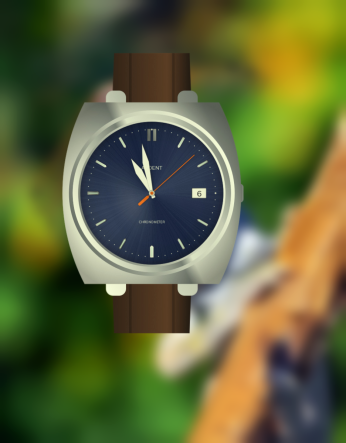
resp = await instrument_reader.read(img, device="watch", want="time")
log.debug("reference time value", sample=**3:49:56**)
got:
**10:58:08**
